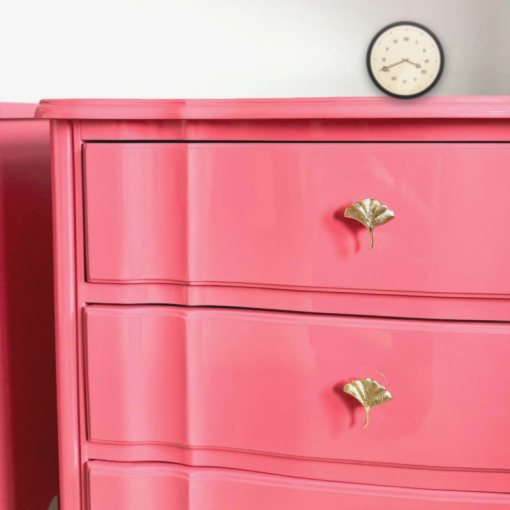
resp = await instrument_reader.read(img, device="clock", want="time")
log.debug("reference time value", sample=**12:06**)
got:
**3:41**
